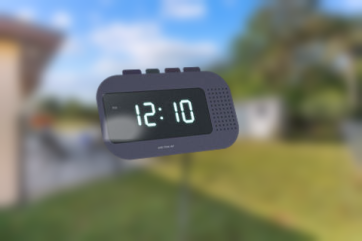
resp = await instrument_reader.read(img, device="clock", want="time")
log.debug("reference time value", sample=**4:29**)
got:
**12:10**
